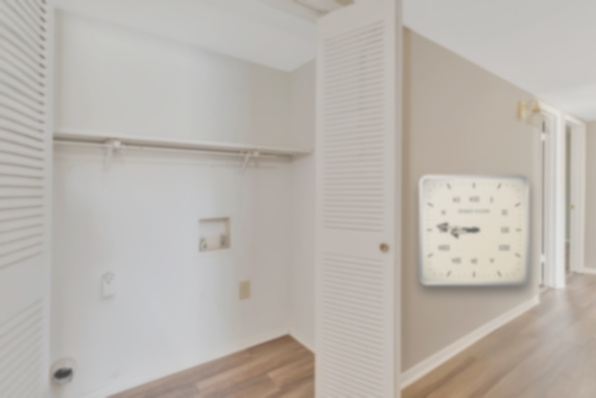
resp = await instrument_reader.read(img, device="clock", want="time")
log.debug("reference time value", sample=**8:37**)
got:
**8:46**
